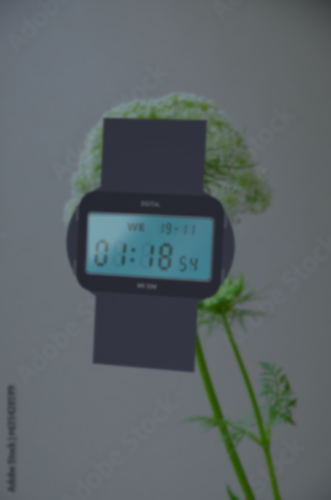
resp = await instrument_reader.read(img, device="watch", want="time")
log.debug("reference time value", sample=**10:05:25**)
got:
**1:18:54**
